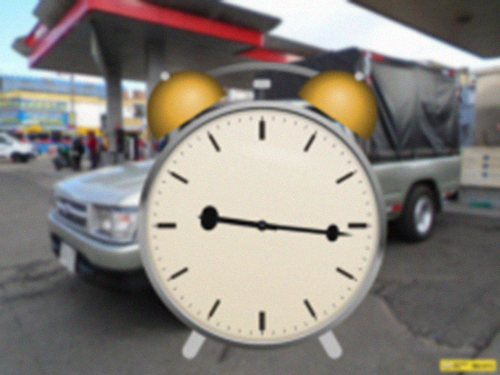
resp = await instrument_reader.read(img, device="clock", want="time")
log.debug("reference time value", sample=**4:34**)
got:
**9:16**
